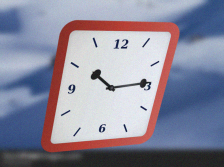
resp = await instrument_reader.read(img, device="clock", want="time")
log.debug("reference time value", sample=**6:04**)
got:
**10:14**
